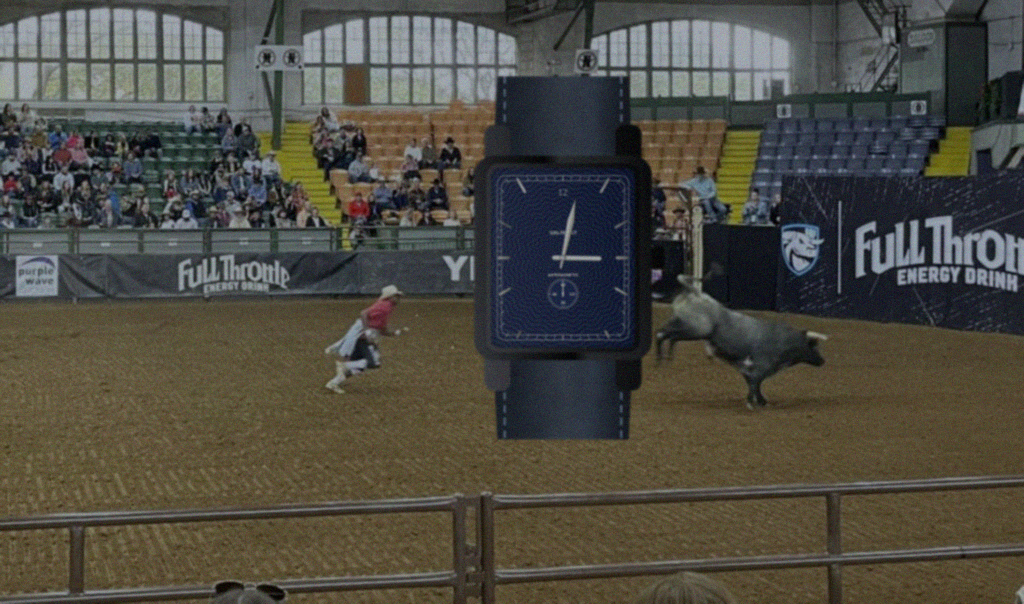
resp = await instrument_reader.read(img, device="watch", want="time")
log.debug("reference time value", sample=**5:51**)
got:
**3:02**
